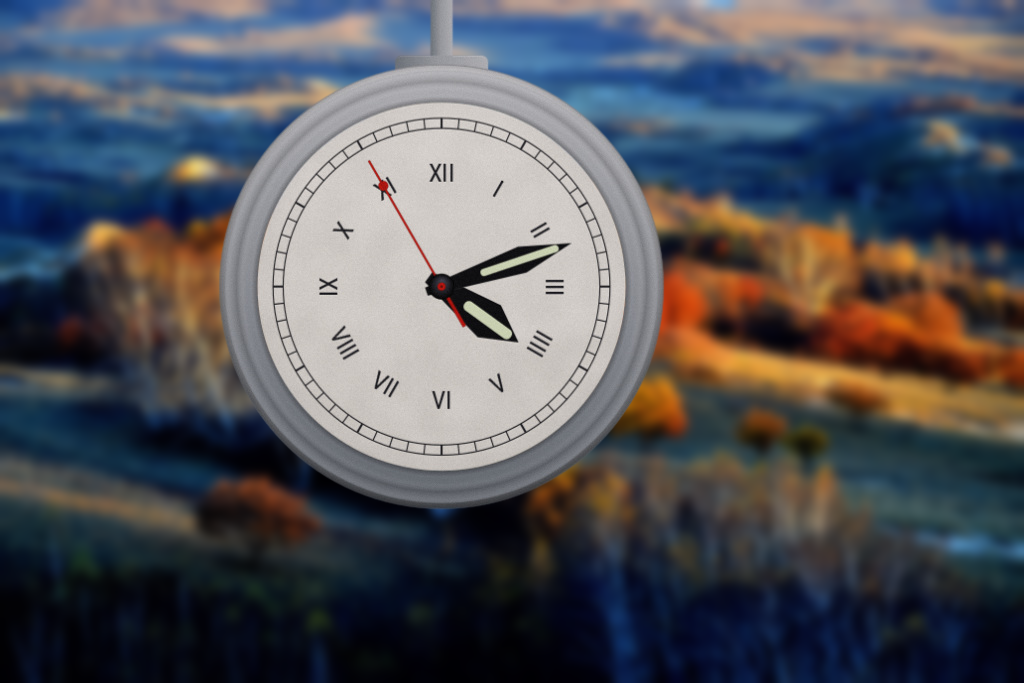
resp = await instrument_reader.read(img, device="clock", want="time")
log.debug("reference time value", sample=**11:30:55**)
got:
**4:11:55**
